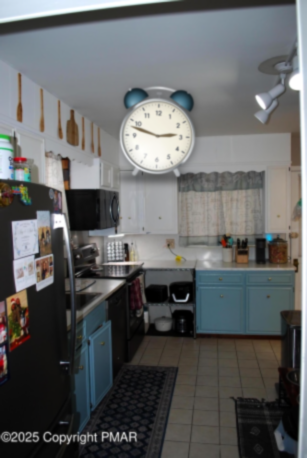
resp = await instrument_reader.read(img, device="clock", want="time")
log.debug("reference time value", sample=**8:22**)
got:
**2:48**
